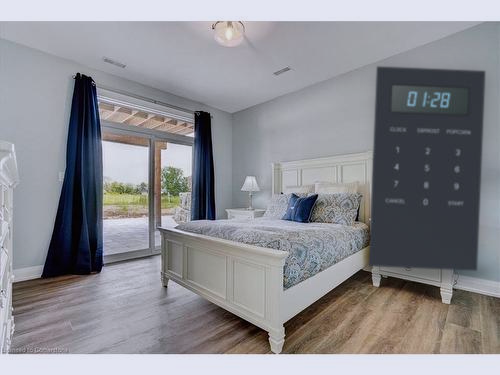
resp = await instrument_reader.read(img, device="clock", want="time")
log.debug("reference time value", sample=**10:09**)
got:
**1:28**
